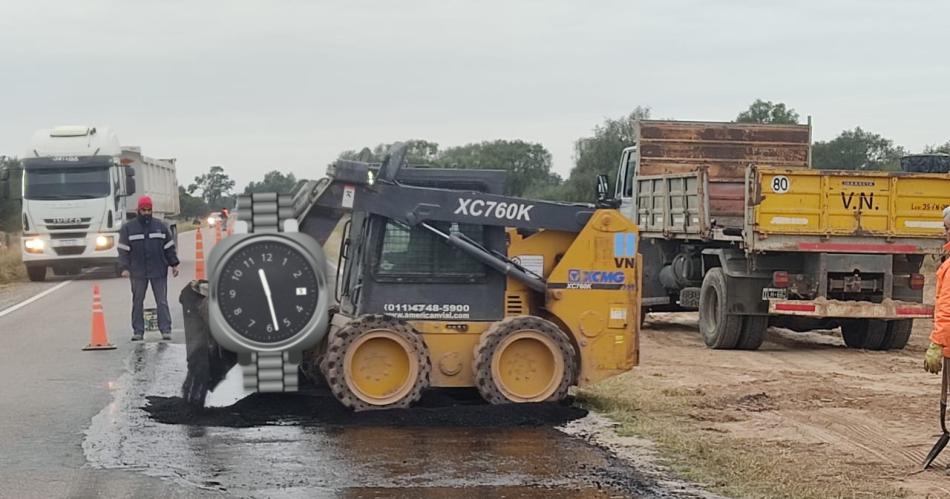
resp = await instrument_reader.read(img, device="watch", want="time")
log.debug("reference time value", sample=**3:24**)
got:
**11:28**
